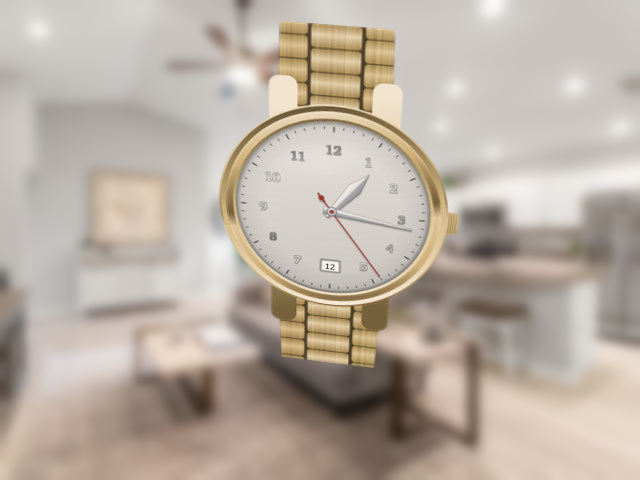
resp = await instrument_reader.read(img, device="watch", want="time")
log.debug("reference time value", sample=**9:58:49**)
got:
**1:16:24**
